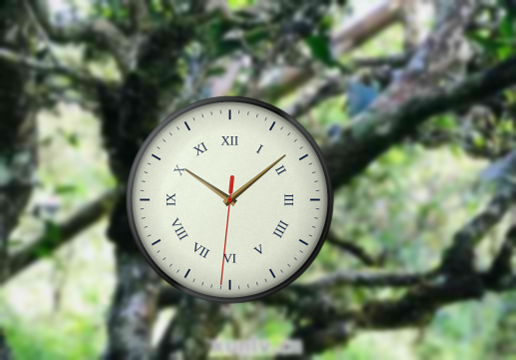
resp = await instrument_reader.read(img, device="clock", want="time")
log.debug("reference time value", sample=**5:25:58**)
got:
**10:08:31**
